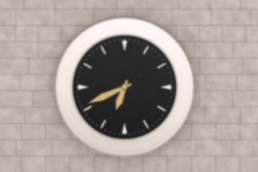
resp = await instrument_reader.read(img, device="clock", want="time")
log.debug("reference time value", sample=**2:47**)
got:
**6:41**
